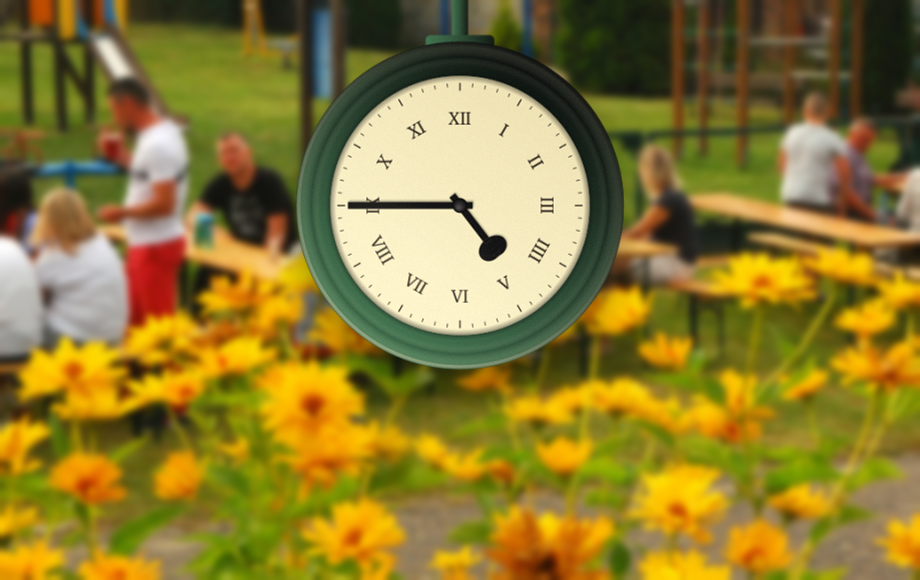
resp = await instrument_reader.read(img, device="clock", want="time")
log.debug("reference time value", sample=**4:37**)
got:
**4:45**
